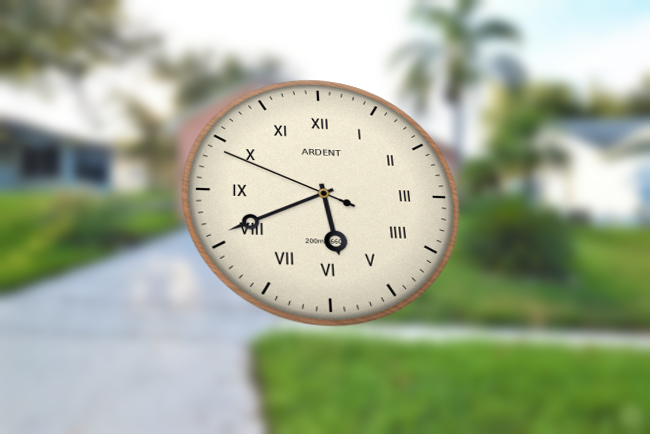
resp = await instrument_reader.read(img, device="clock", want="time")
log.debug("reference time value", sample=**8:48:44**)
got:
**5:40:49**
